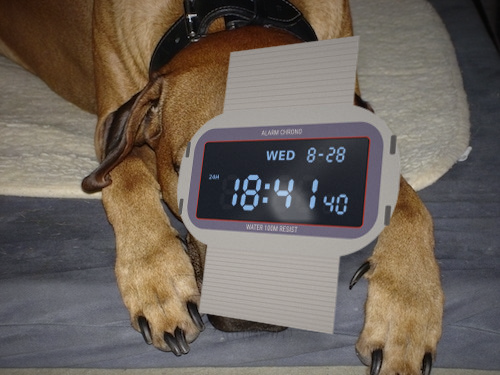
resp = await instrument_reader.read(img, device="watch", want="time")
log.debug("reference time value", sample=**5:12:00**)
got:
**18:41:40**
